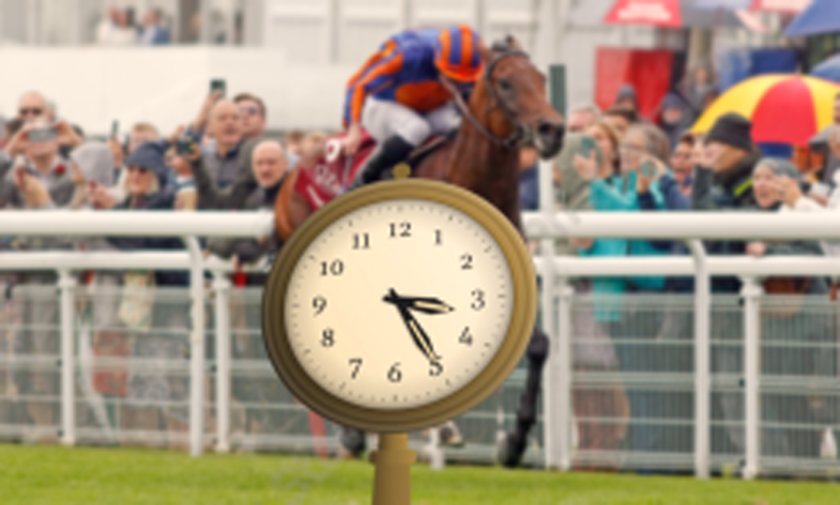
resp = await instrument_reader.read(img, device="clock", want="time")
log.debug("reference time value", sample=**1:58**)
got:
**3:25**
